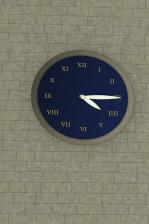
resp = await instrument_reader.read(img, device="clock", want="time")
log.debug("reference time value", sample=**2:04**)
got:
**4:15**
